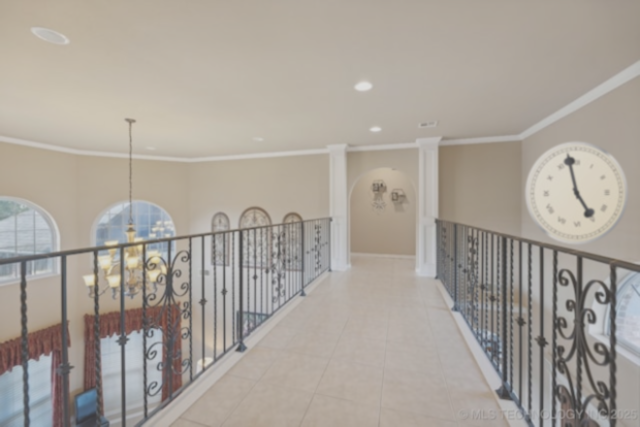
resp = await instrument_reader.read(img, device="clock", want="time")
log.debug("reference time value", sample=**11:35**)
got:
**4:58**
